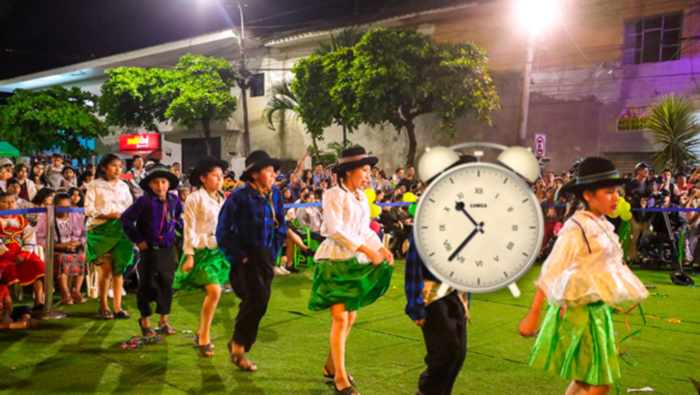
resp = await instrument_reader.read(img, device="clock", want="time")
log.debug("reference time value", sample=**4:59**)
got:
**10:37**
